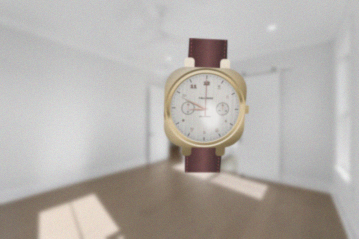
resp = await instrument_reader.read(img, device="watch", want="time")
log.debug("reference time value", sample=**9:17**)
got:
**8:49**
